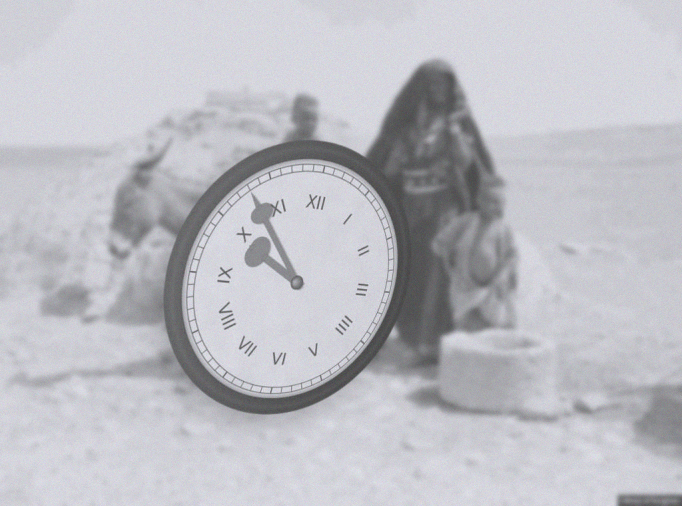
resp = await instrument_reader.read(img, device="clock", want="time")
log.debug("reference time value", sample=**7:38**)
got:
**9:53**
